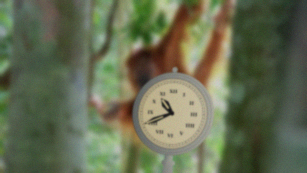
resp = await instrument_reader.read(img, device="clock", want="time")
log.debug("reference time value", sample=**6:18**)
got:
**10:41**
